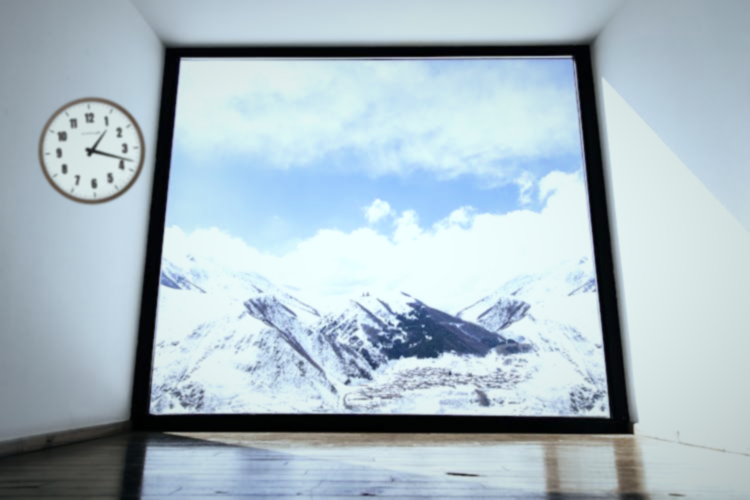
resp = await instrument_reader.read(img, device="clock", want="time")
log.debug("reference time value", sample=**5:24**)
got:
**1:18**
